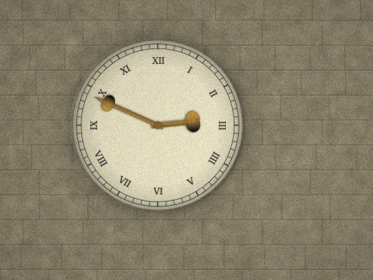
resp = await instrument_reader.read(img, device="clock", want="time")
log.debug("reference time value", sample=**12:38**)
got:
**2:49**
